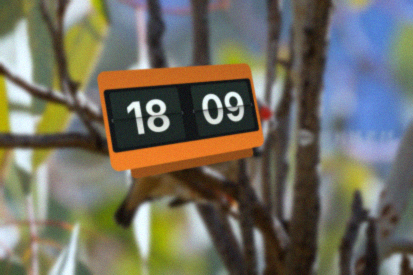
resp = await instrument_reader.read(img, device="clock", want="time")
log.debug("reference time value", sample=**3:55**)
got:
**18:09**
